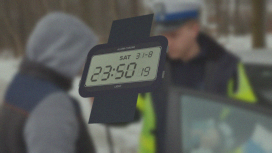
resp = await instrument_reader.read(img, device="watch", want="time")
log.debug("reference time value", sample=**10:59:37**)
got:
**23:50:19**
